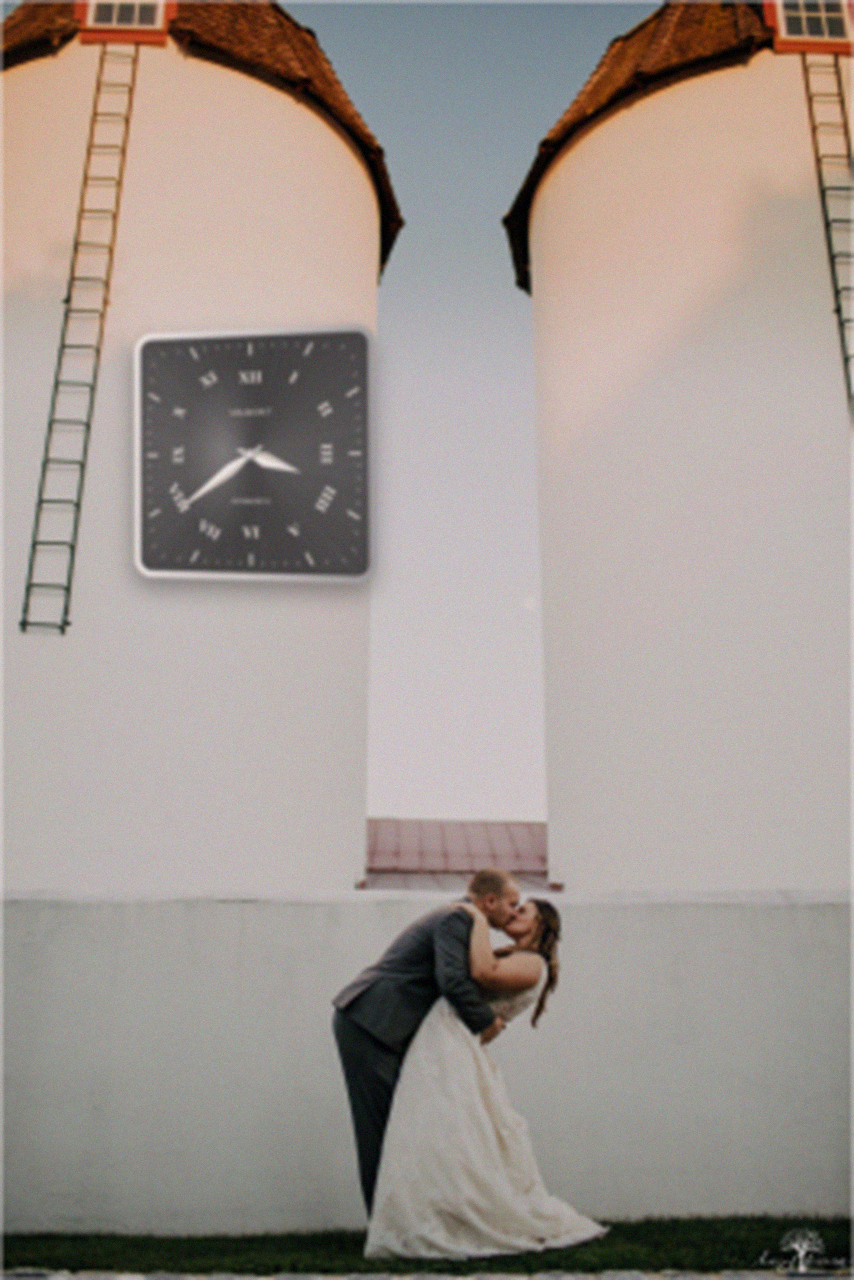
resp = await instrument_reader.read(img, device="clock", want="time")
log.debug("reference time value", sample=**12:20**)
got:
**3:39**
